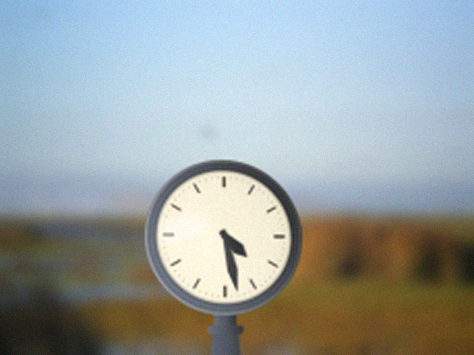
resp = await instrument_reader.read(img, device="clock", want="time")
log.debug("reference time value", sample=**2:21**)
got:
**4:28**
